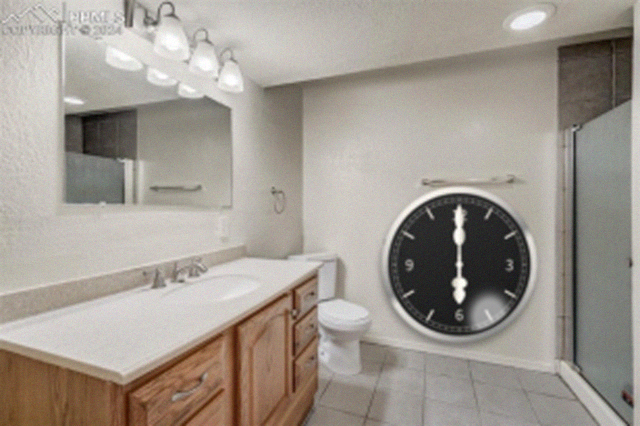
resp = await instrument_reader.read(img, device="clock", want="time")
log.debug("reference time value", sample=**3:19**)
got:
**6:00**
